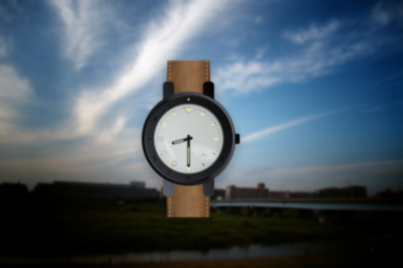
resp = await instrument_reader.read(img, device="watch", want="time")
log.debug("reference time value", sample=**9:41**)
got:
**8:30**
